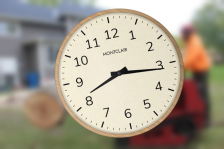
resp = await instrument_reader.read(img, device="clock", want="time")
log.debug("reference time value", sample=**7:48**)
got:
**8:16**
